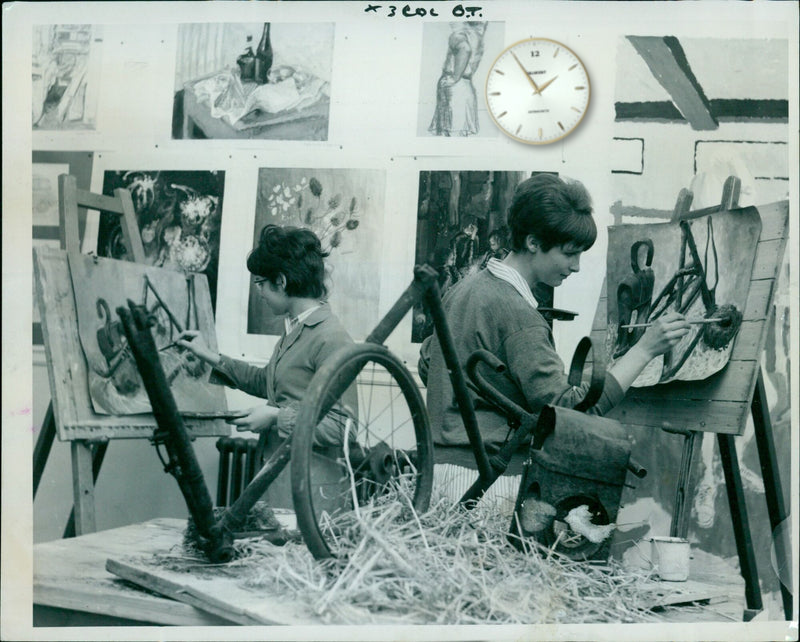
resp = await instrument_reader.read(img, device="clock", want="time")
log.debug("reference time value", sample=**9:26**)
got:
**1:55**
